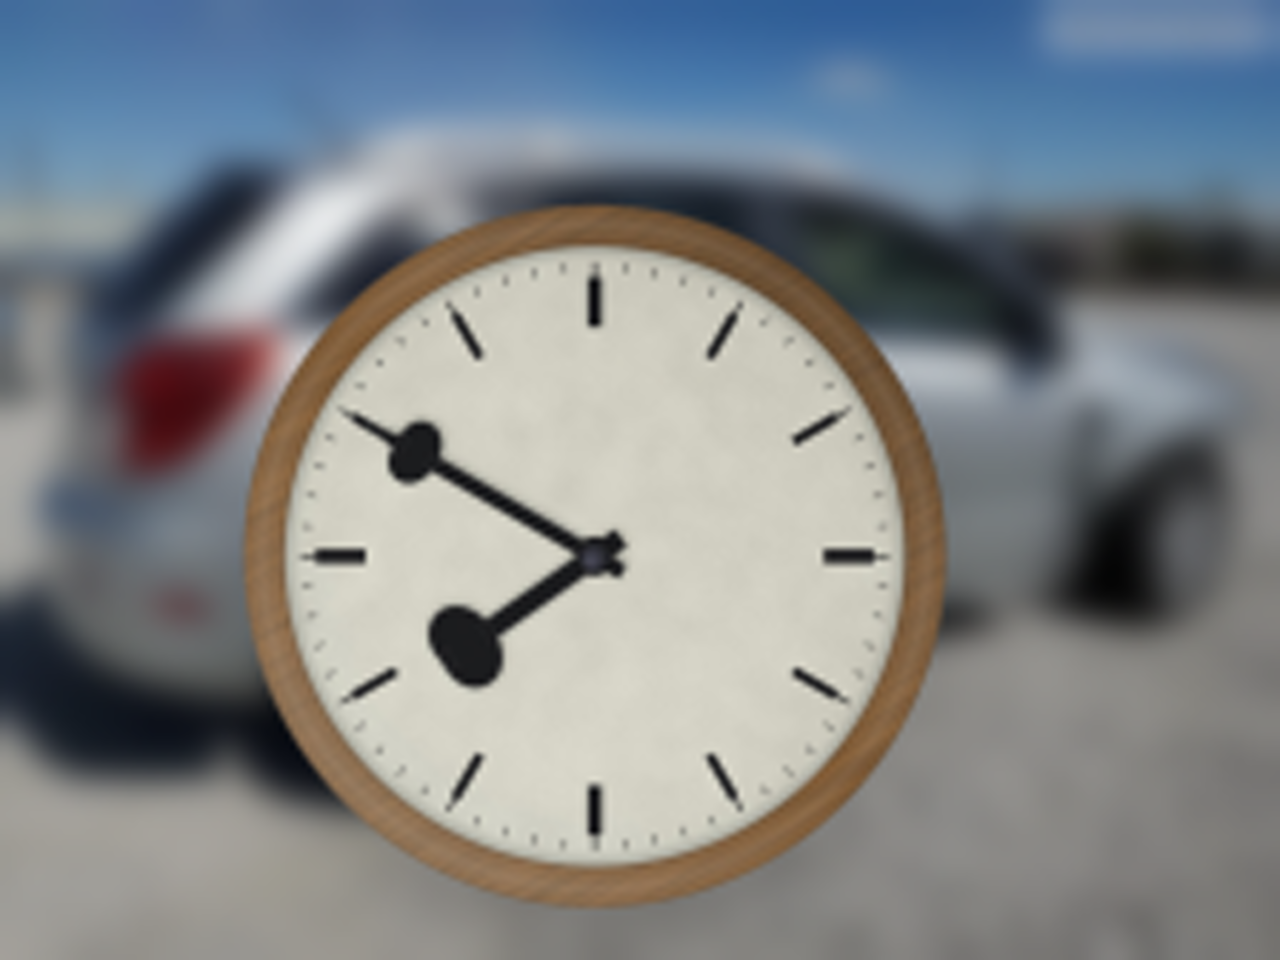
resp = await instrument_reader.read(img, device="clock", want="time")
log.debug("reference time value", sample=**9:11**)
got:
**7:50**
